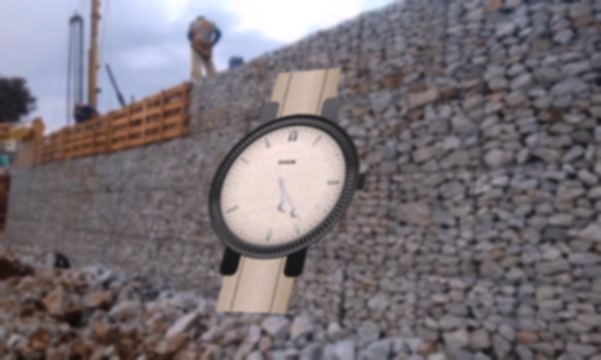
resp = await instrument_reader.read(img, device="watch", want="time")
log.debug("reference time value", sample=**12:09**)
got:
**5:24**
